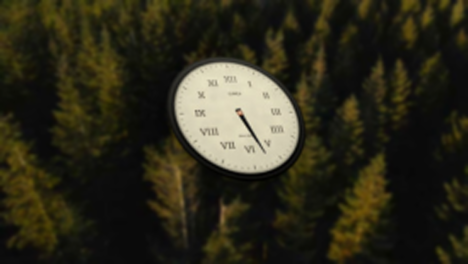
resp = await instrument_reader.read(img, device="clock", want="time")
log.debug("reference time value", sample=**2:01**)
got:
**5:27**
